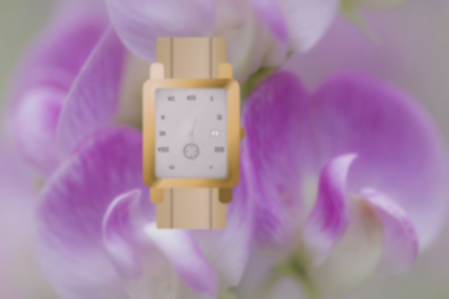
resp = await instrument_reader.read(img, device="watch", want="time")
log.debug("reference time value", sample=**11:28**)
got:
**12:29**
